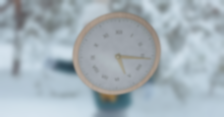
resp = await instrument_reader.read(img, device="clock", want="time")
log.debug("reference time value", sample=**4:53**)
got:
**5:16**
